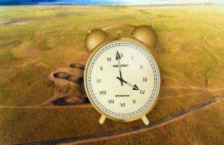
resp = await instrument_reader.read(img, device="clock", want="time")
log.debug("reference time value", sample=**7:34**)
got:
**3:59**
